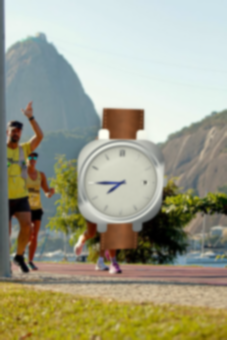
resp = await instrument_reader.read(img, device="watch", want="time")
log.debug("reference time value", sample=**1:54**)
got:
**7:45**
